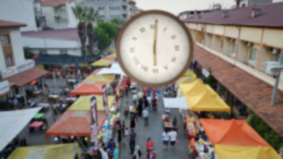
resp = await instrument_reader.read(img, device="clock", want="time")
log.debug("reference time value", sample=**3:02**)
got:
**6:01**
